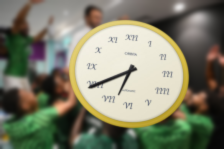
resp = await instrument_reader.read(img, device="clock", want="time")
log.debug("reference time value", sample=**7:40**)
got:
**6:40**
